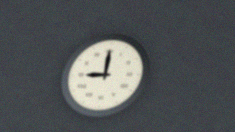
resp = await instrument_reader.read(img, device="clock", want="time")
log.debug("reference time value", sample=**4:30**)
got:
**9:00**
